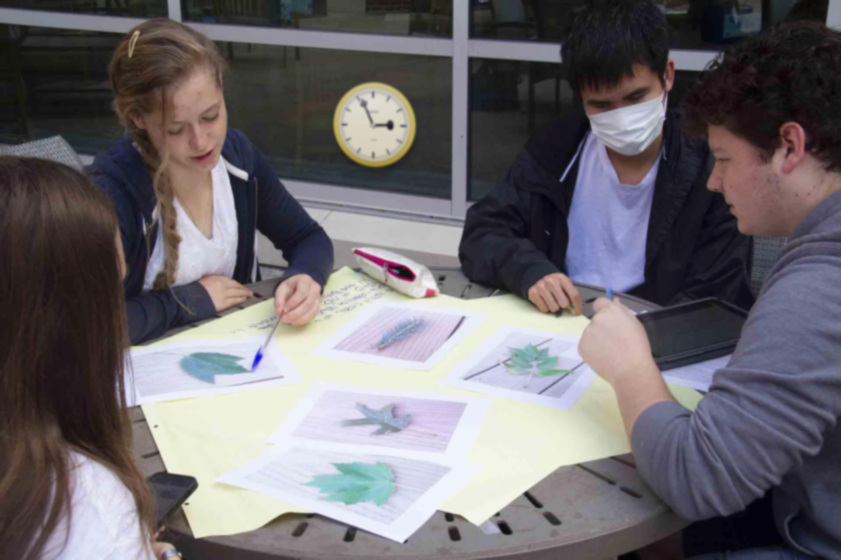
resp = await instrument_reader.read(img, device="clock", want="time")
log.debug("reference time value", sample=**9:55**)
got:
**2:56**
